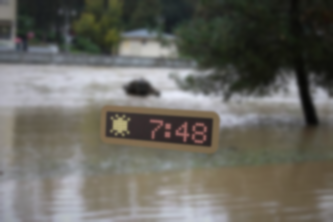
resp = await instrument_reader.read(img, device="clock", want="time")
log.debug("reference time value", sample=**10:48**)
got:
**7:48**
